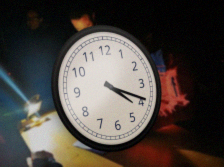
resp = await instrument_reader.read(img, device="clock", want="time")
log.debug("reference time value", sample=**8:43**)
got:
**4:19**
